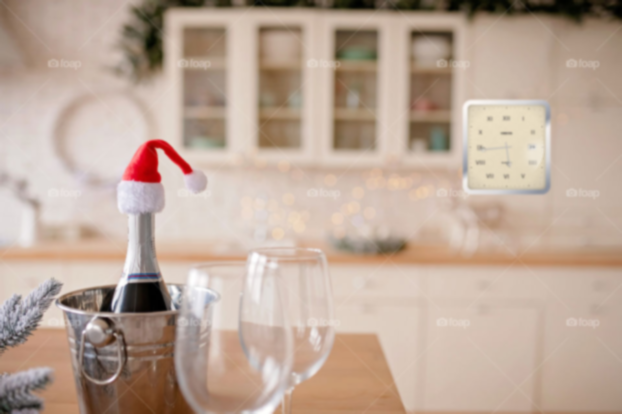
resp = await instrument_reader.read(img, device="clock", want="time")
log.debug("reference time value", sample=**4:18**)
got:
**5:44**
